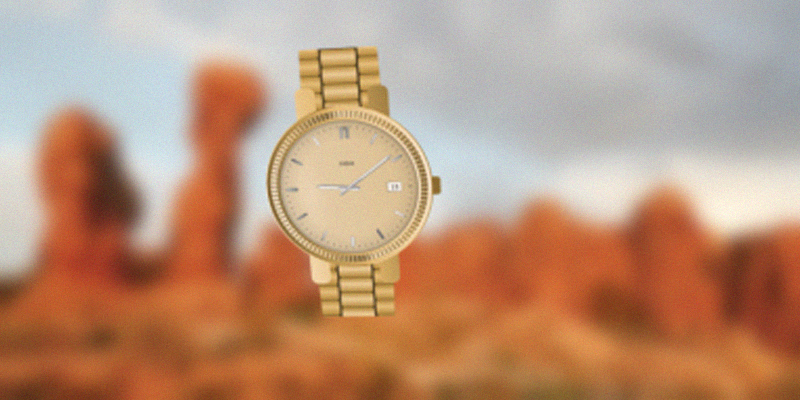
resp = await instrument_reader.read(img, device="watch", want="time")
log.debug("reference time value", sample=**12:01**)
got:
**9:09**
